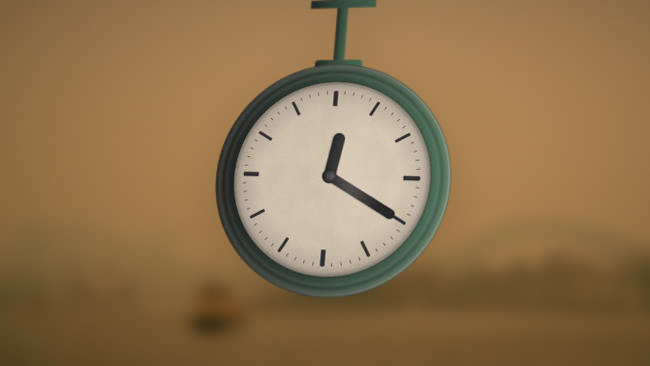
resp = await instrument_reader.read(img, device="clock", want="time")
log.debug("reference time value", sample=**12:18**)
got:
**12:20**
